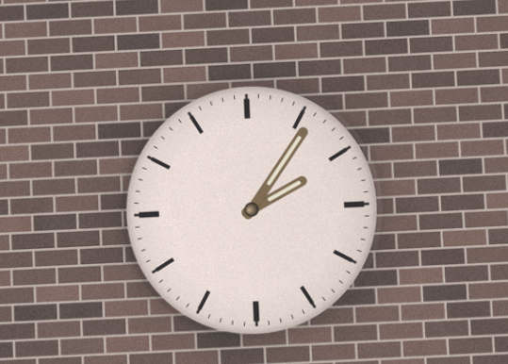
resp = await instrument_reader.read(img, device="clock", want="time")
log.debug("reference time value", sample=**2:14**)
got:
**2:06**
